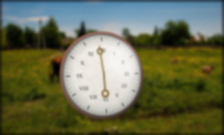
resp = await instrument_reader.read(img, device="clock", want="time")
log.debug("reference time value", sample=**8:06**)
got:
**5:59**
